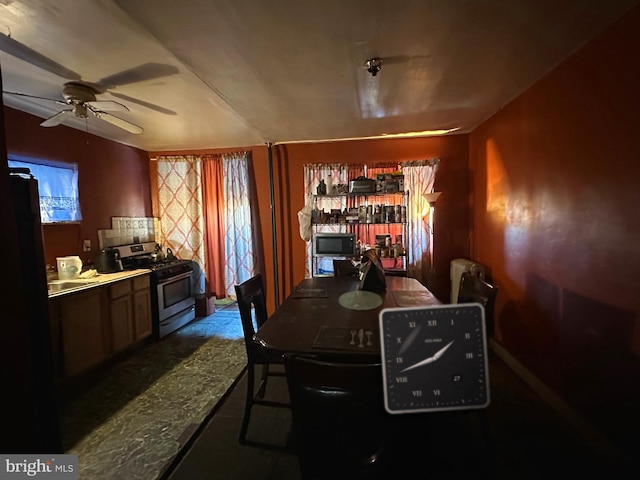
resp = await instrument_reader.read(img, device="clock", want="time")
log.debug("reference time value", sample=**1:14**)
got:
**1:42**
